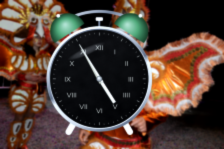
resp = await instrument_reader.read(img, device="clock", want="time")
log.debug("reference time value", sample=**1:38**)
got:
**4:55**
